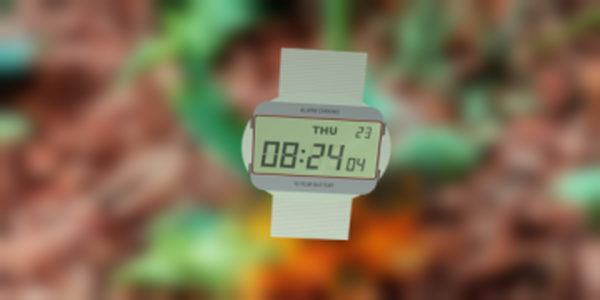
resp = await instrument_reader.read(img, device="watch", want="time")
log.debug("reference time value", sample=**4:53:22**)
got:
**8:24:04**
